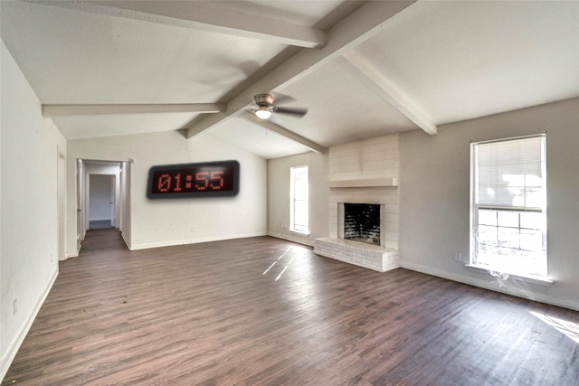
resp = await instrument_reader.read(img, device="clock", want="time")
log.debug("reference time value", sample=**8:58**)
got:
**1:55**
